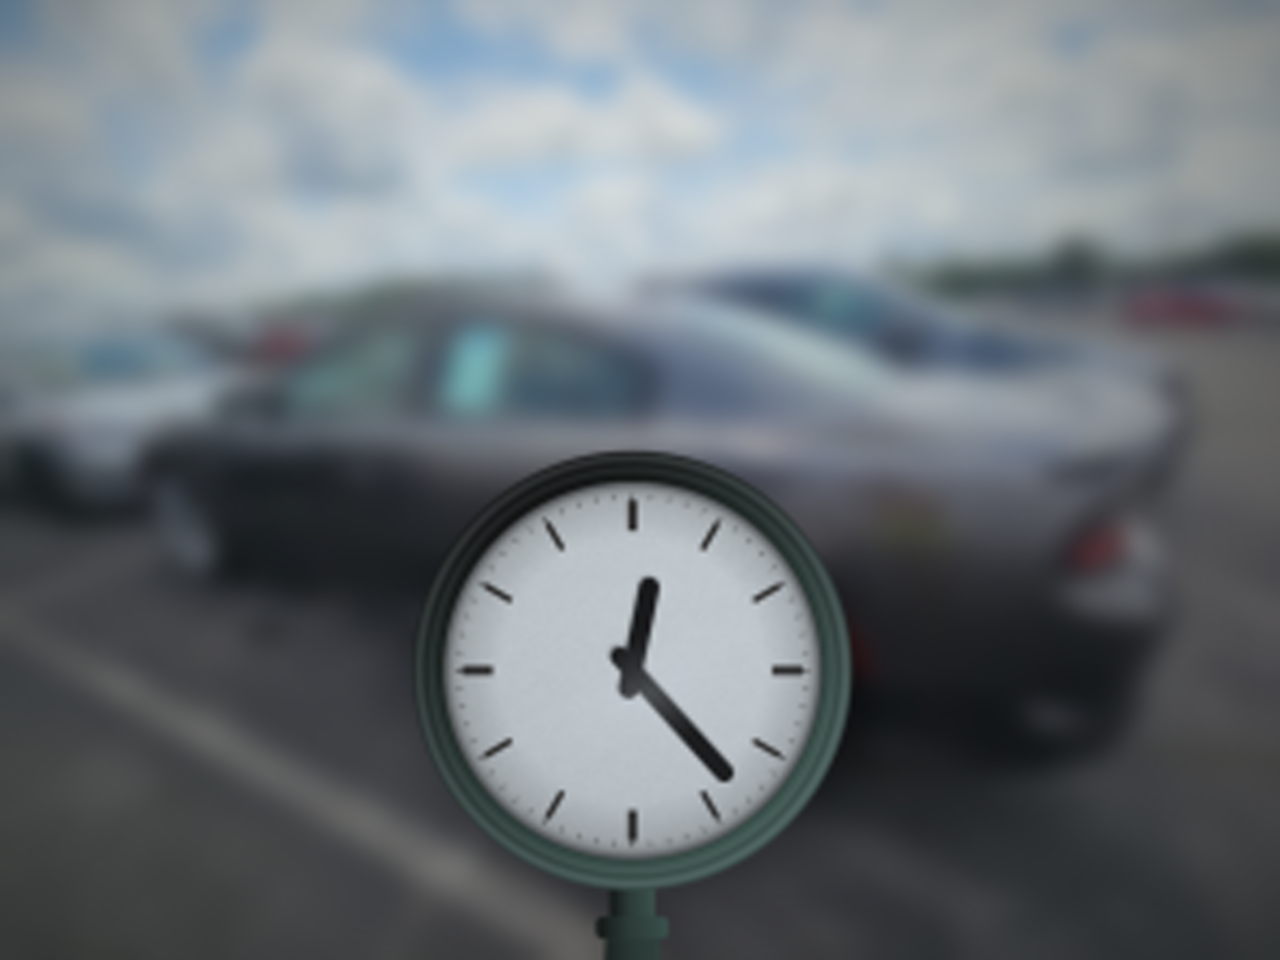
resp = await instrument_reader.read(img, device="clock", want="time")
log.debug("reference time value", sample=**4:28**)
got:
**12:23**
